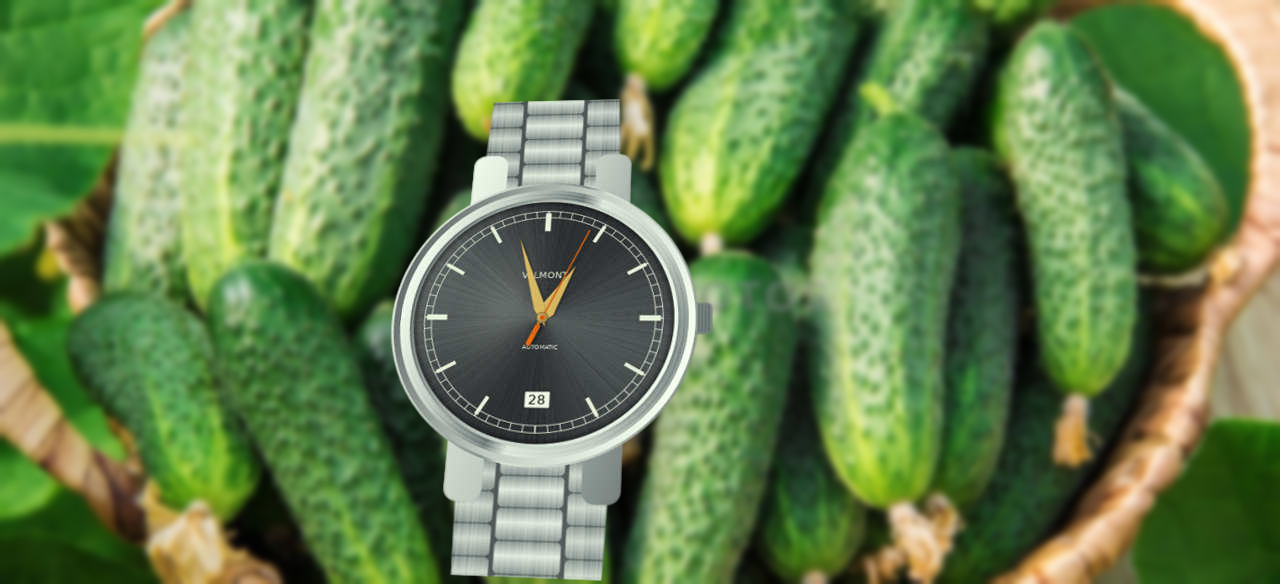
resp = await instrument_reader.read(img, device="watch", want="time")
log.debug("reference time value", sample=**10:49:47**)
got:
**12:57:04**
